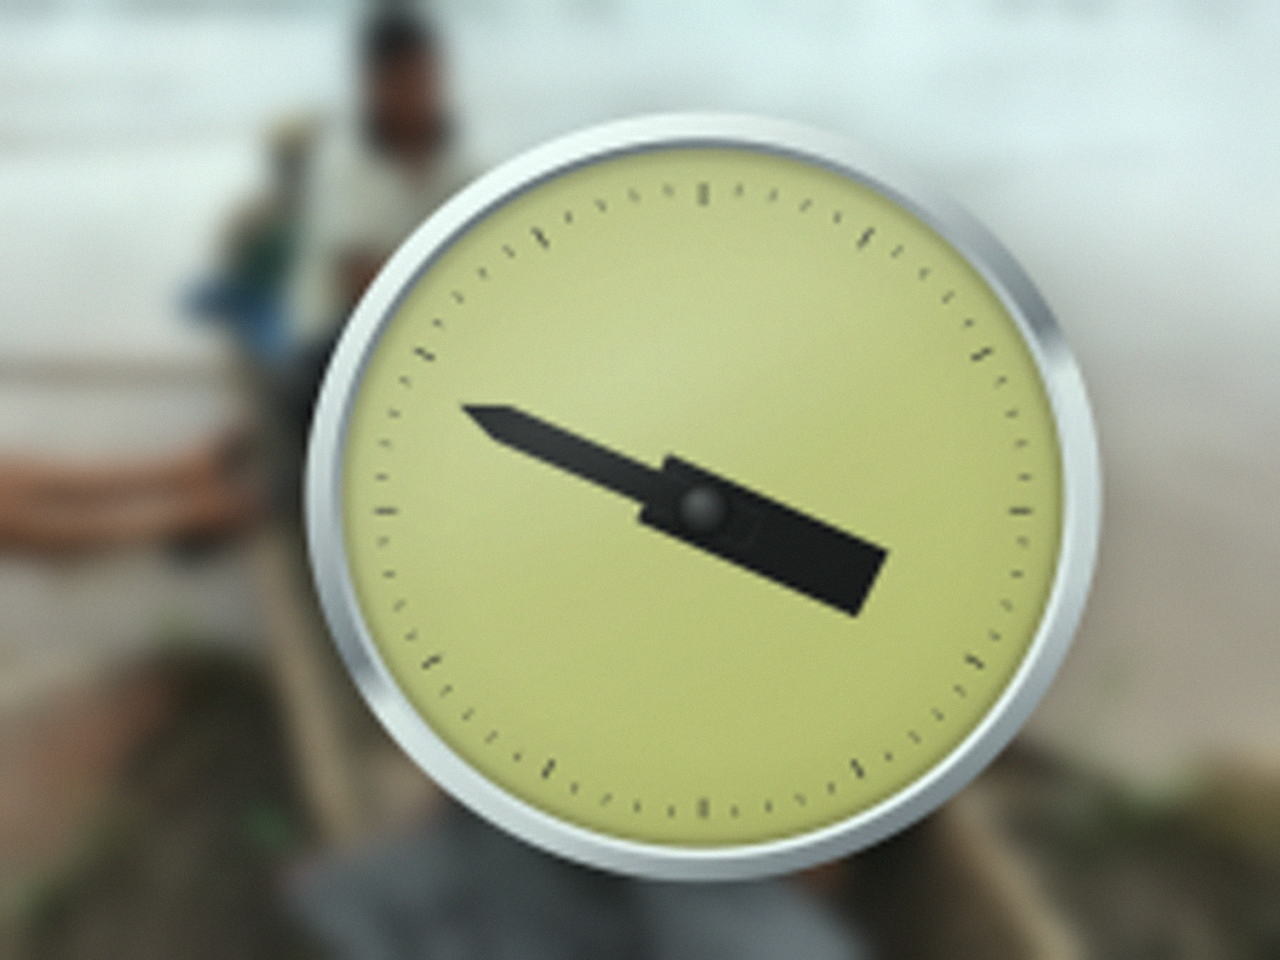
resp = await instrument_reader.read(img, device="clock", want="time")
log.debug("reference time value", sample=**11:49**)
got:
**3:49**
